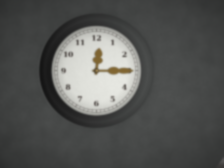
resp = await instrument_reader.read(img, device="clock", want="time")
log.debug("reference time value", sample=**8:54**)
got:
**12:15**
